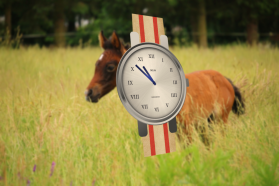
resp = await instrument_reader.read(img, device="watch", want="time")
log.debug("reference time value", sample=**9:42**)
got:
**10:52**
